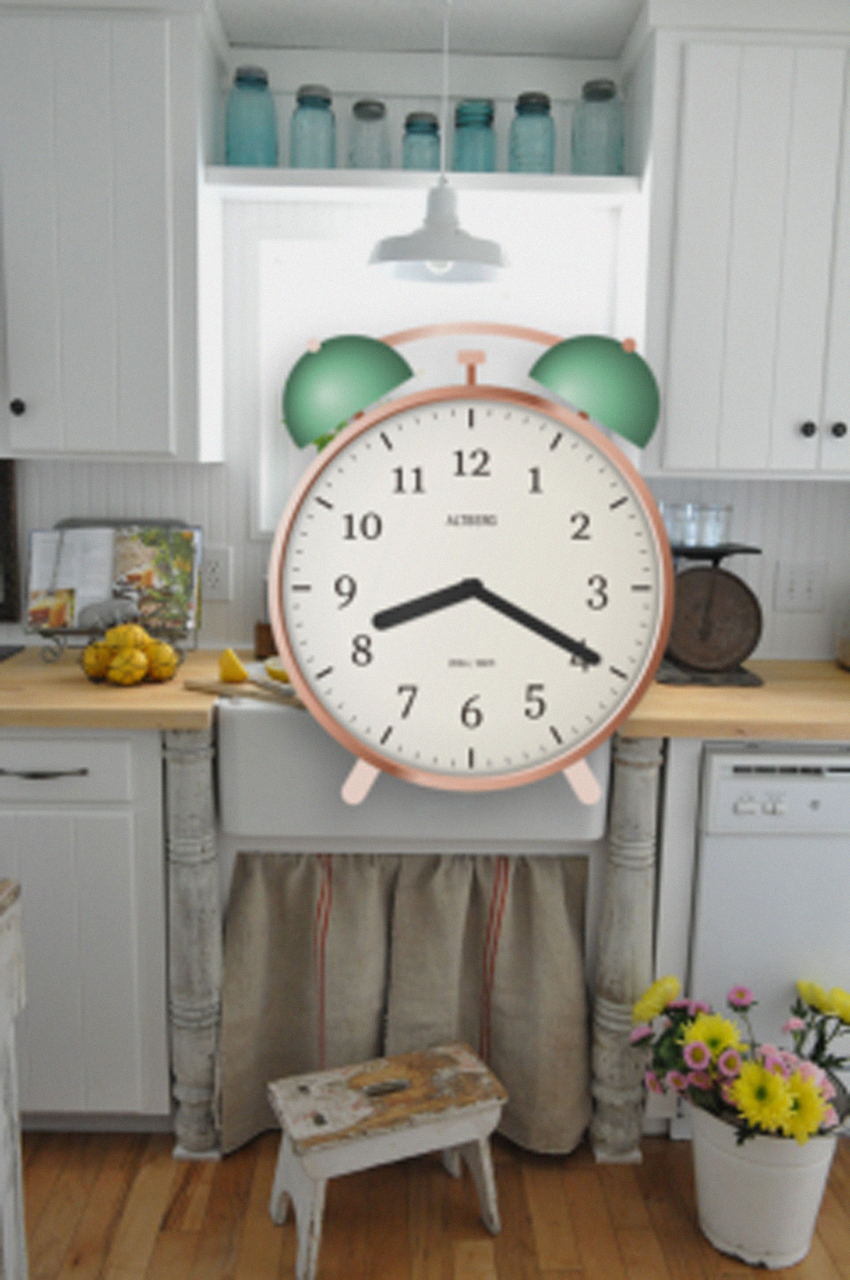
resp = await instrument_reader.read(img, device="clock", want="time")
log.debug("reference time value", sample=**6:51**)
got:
**8:20**
